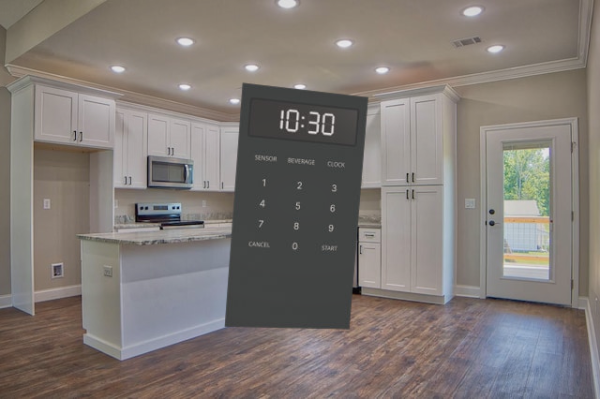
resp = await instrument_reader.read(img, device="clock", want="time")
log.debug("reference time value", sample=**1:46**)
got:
**10:30**
